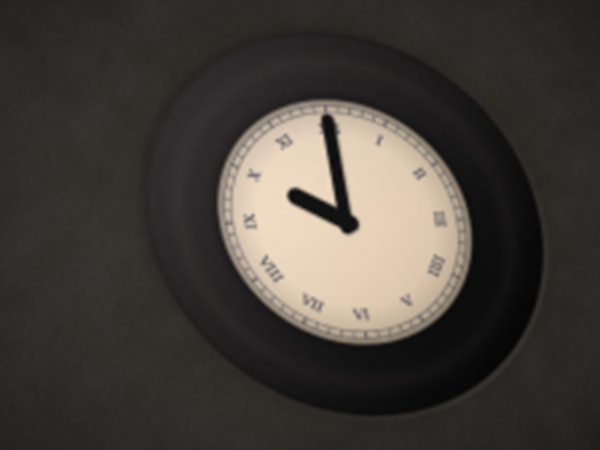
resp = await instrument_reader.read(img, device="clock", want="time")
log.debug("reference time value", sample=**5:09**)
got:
**10:00**
